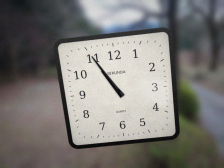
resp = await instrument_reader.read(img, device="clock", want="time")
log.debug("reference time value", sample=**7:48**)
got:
**10:55**
